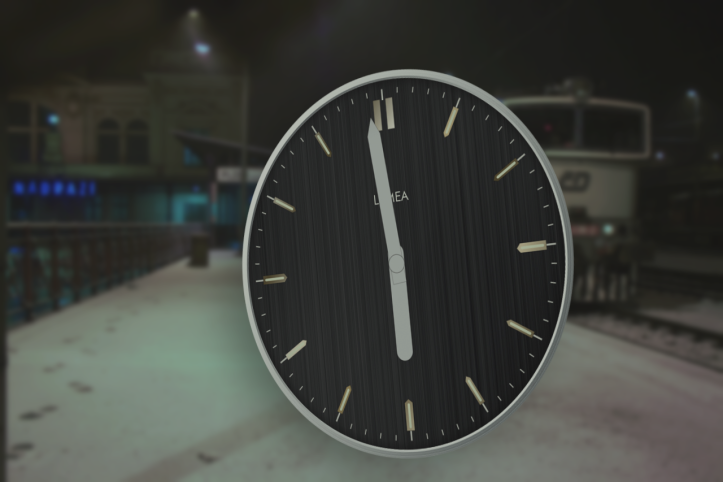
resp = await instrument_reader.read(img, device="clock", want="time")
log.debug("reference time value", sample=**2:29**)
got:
**5:59**
